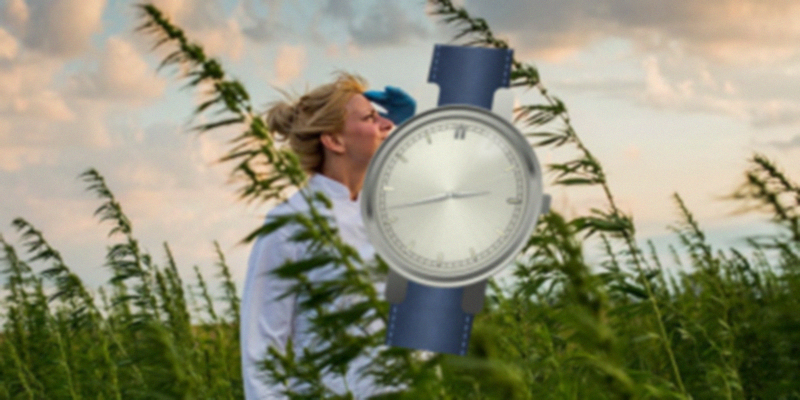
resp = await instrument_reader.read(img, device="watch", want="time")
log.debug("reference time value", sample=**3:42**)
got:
**2:42**
